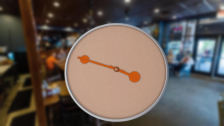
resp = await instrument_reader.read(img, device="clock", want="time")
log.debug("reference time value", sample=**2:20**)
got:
**3:48**
